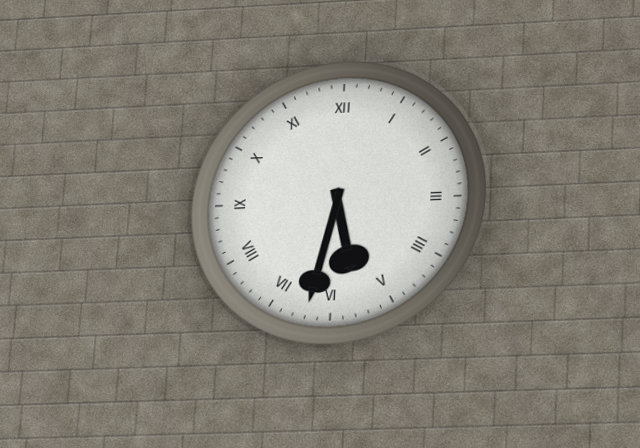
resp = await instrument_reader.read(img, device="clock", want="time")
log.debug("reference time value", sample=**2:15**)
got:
**5:32**
